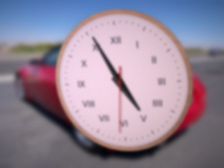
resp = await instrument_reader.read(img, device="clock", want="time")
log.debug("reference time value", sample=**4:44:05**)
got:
**4:55:31**
